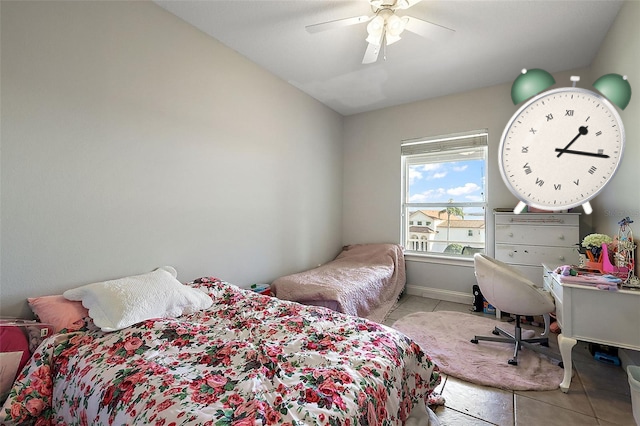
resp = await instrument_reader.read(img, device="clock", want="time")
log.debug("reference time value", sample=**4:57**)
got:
**1:16**
